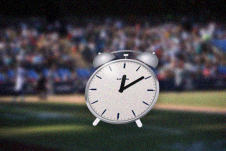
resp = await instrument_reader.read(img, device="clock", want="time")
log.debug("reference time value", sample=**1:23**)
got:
**12:09**
